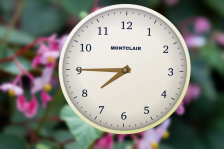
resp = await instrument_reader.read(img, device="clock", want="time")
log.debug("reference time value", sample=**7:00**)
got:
**7:45**
